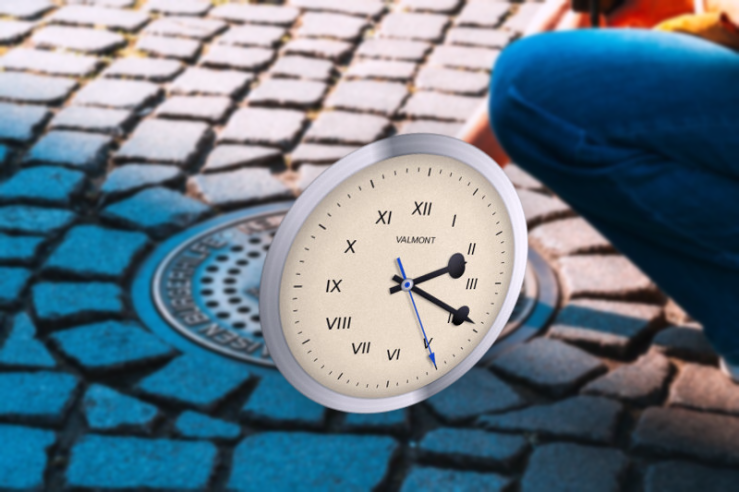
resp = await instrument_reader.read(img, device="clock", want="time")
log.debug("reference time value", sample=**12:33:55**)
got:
**2:19:25**
